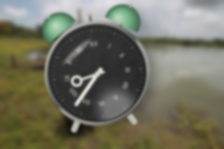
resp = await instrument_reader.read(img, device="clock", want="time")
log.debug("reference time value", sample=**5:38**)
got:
**8:37**
